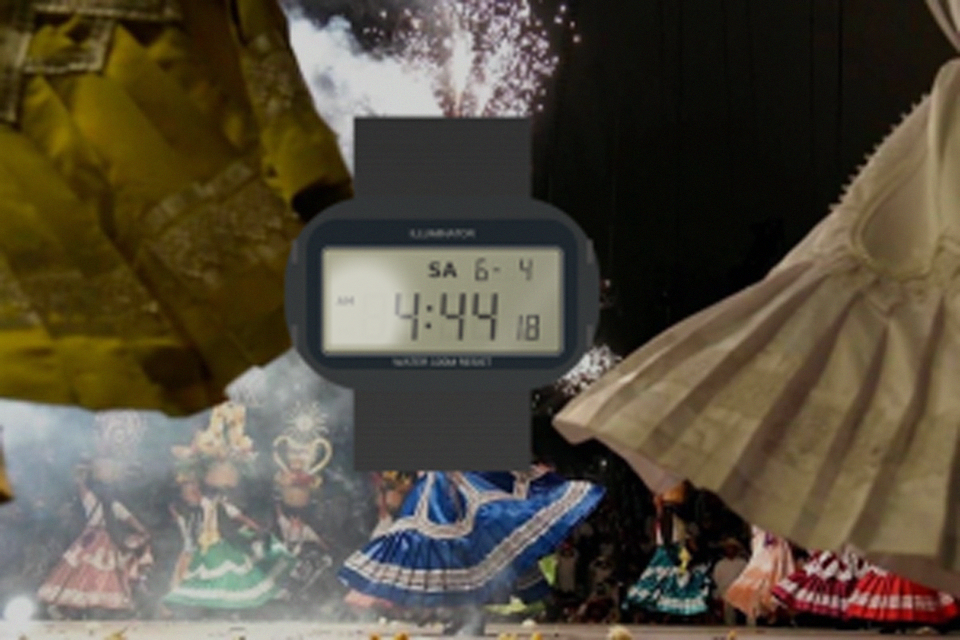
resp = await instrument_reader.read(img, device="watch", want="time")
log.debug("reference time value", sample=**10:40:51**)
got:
**4:44:18**
